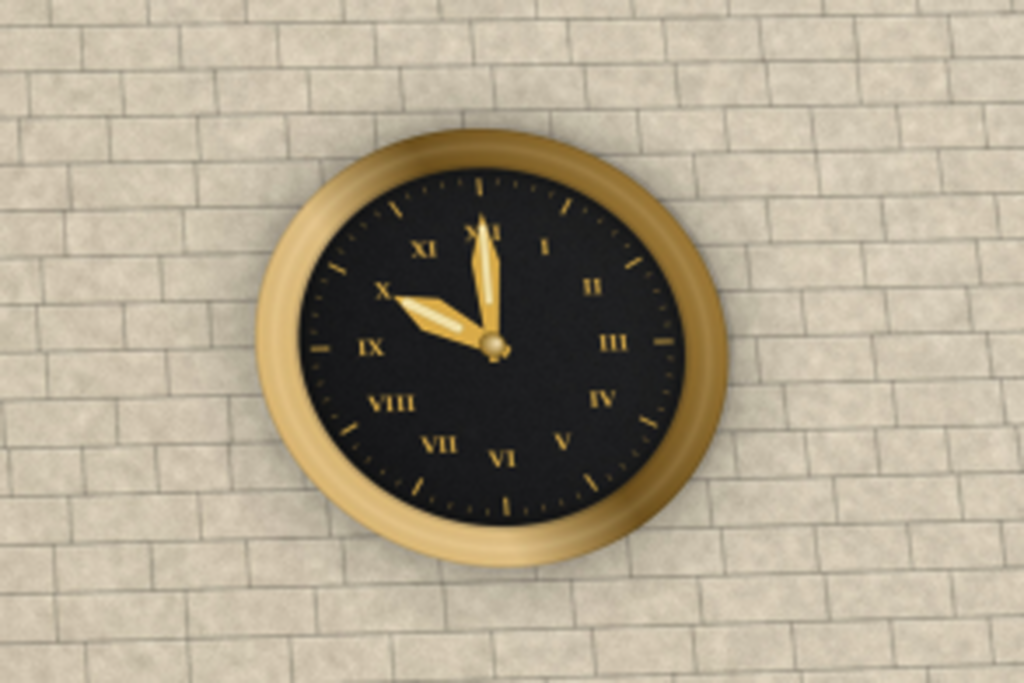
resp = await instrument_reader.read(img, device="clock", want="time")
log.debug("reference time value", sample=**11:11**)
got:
**10:00**
